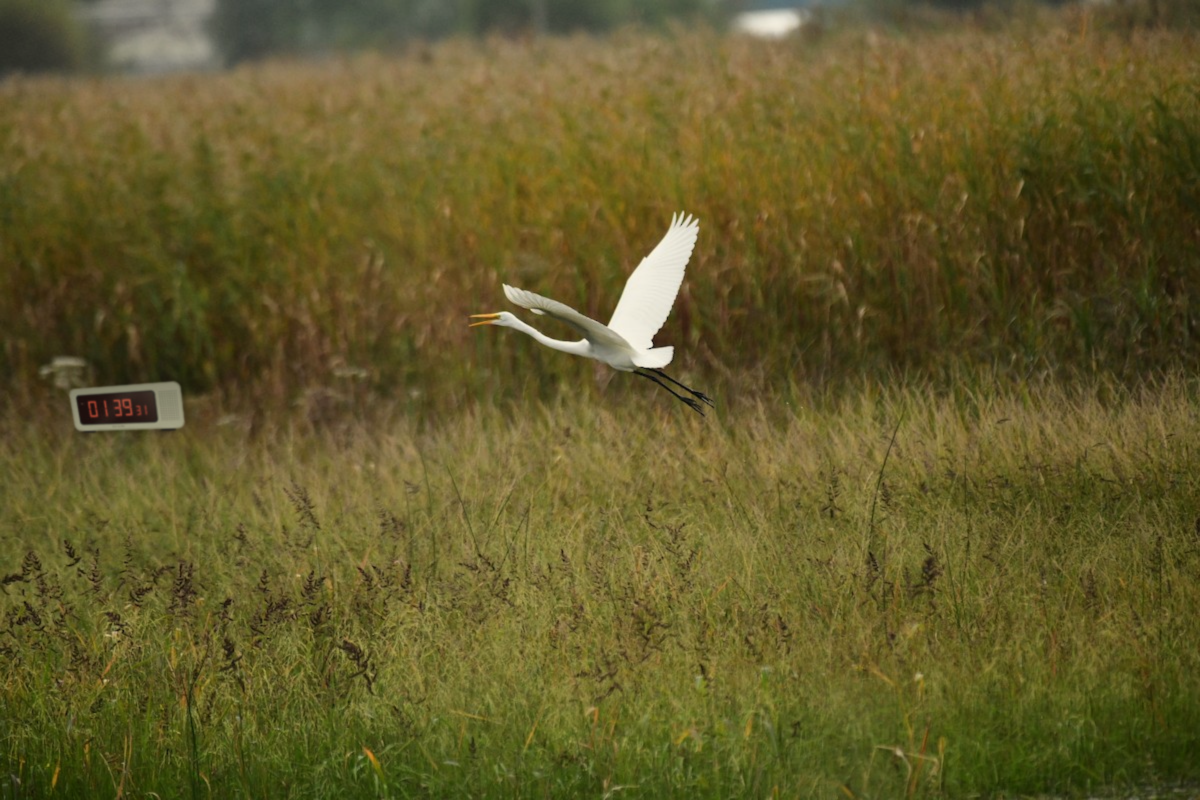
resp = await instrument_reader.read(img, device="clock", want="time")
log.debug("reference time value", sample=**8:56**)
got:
**1:39**
